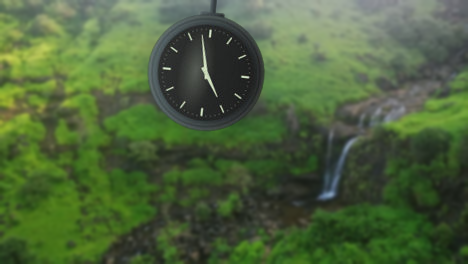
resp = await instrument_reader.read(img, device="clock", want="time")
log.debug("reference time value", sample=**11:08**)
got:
**4:58**
